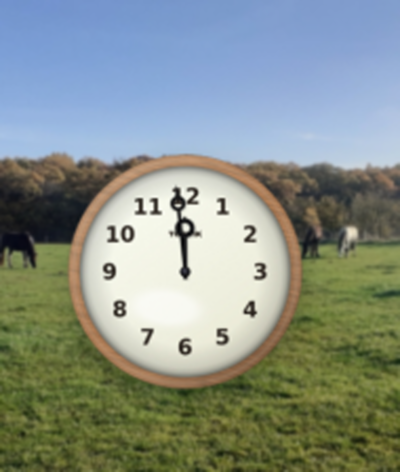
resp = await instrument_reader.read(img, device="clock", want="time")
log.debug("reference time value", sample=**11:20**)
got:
**11:59**
